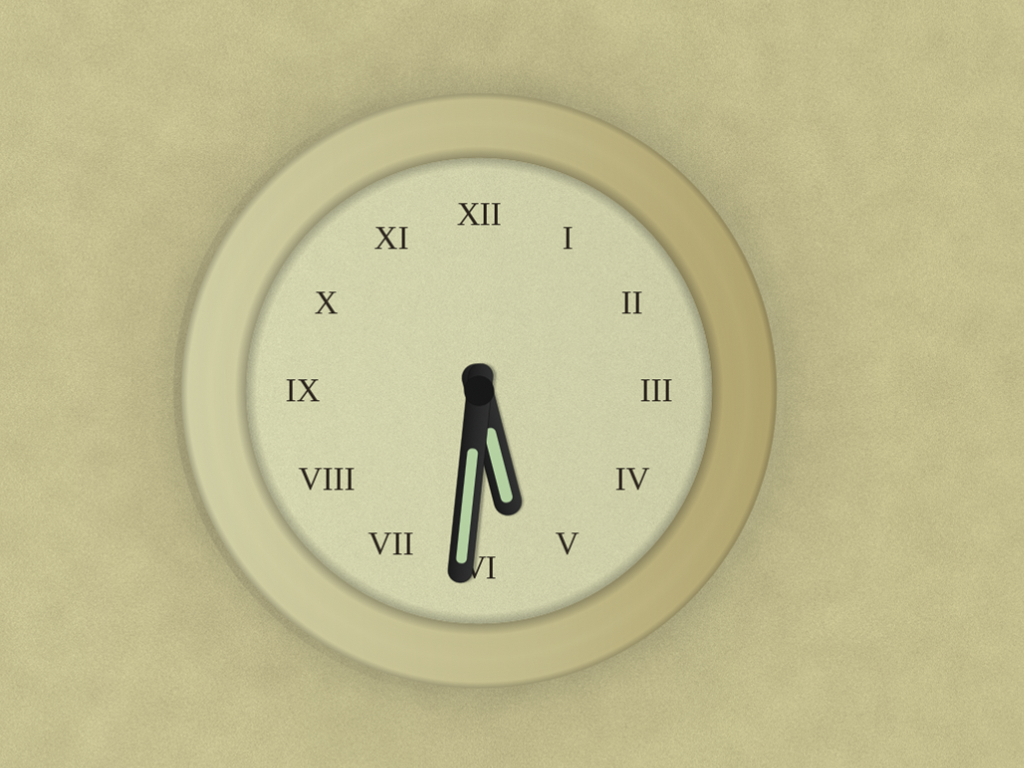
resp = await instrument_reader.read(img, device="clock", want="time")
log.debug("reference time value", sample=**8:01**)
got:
**5:31**
